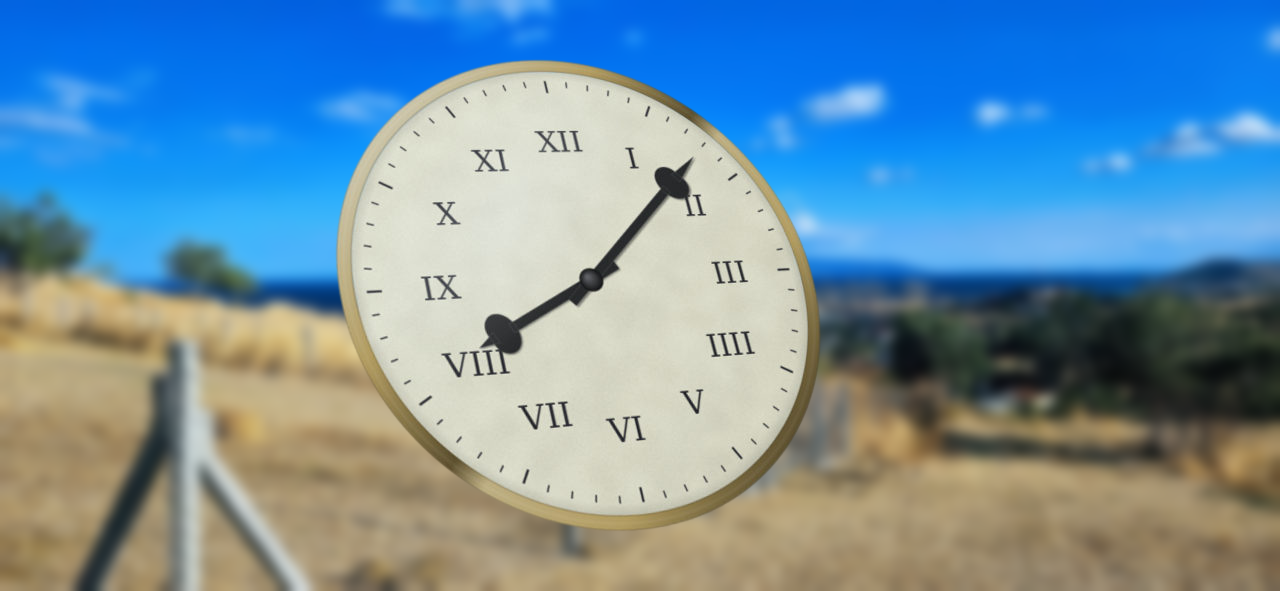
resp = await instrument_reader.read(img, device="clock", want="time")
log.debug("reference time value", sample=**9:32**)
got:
**8:08**
